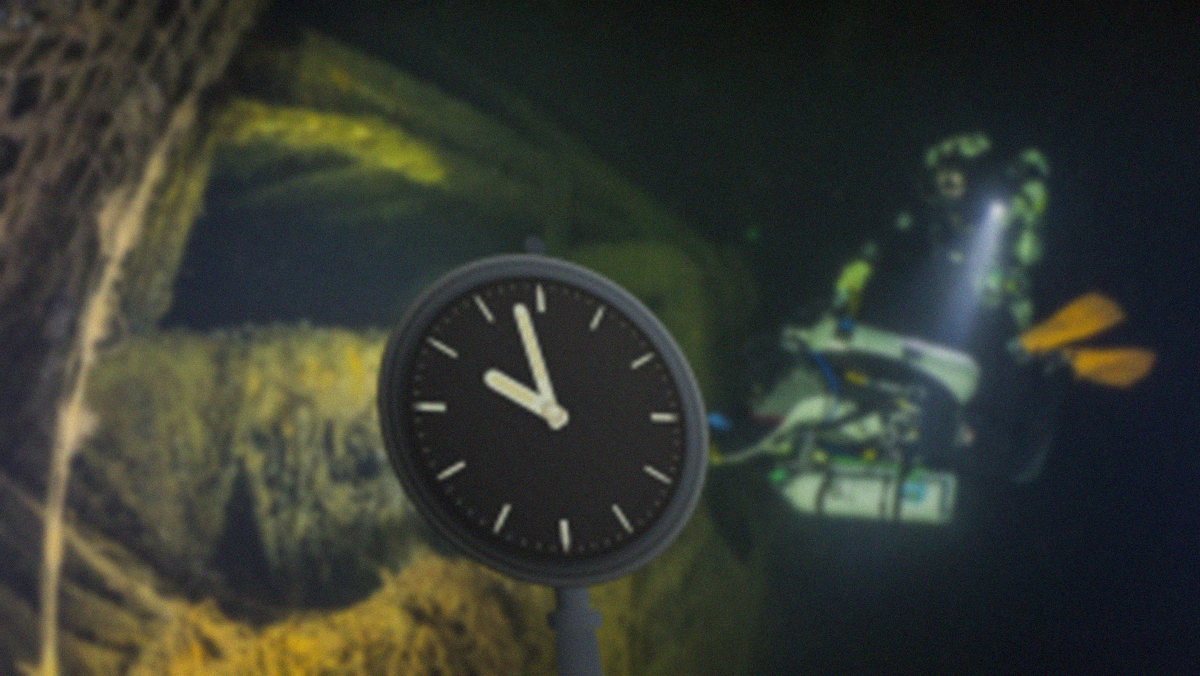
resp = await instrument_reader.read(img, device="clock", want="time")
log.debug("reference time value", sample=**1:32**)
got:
**9:58**
